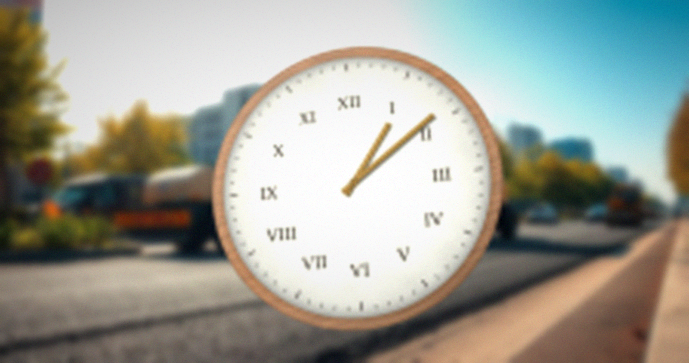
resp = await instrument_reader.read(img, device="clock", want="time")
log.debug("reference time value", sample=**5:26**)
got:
**1:09**
